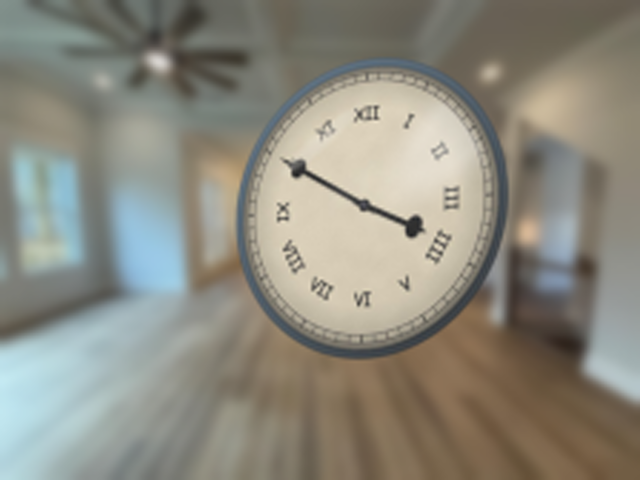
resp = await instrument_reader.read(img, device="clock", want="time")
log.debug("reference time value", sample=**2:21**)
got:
**3:50**
